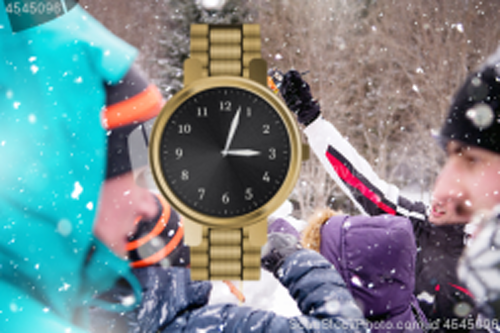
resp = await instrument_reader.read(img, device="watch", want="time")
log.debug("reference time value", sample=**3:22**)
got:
**3:03**
